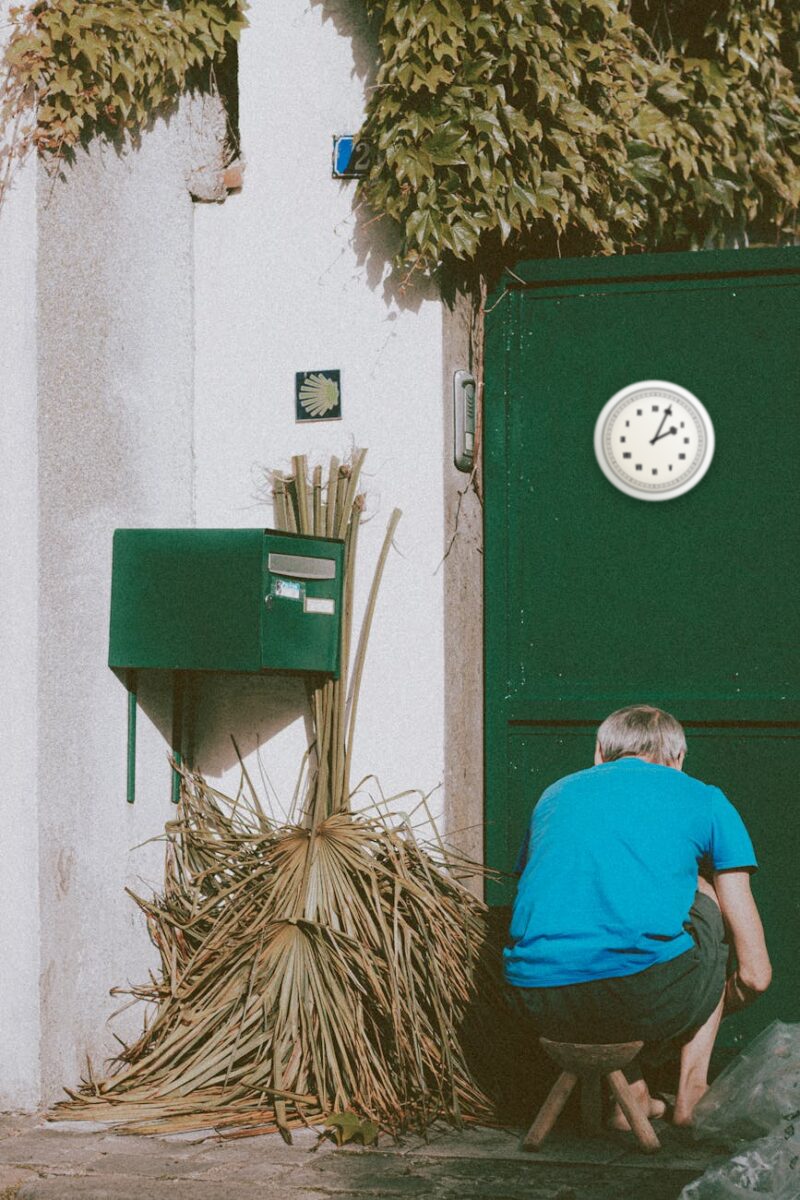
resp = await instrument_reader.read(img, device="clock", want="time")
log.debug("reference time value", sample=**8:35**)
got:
**2:04**
